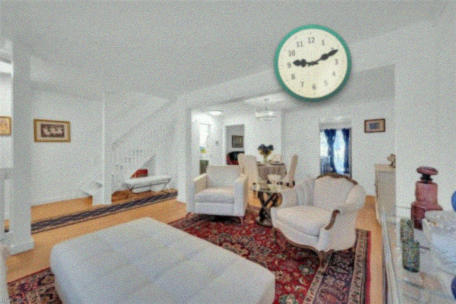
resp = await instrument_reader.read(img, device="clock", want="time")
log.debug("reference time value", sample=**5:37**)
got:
**9:11**
